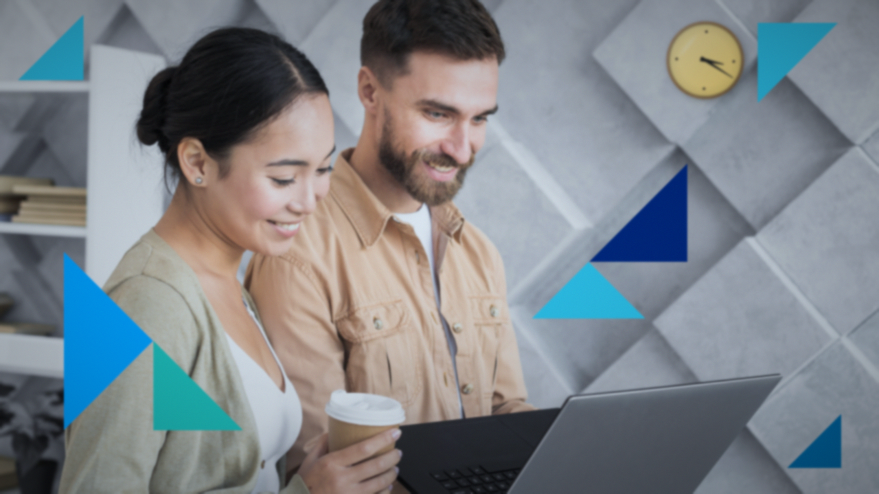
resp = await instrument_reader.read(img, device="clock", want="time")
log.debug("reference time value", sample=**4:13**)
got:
**3:20**
